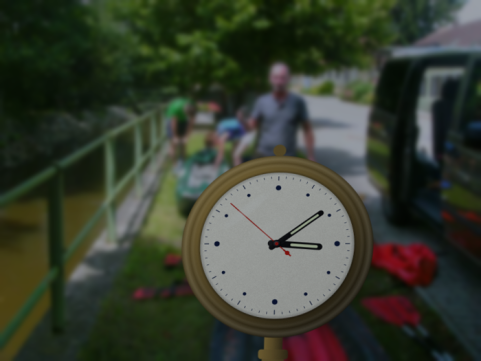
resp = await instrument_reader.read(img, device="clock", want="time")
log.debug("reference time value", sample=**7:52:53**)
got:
**3:08:52**
